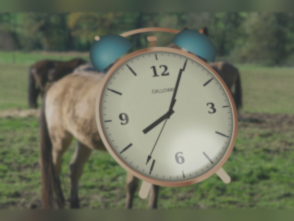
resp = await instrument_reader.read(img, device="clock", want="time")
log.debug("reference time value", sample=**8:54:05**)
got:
**8:04:36**
